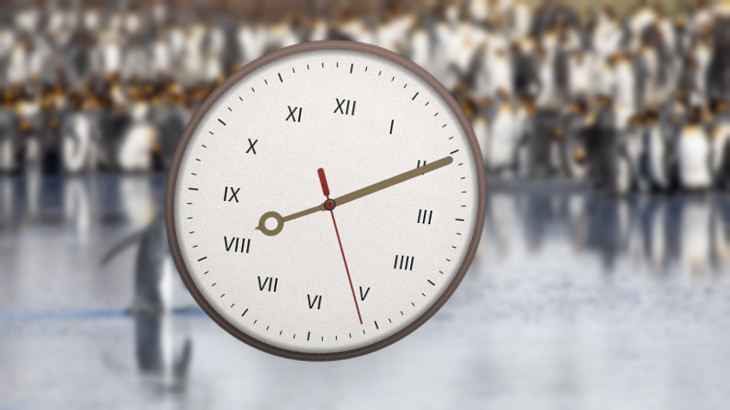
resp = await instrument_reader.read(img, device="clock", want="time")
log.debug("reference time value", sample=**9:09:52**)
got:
**8:10:26**
